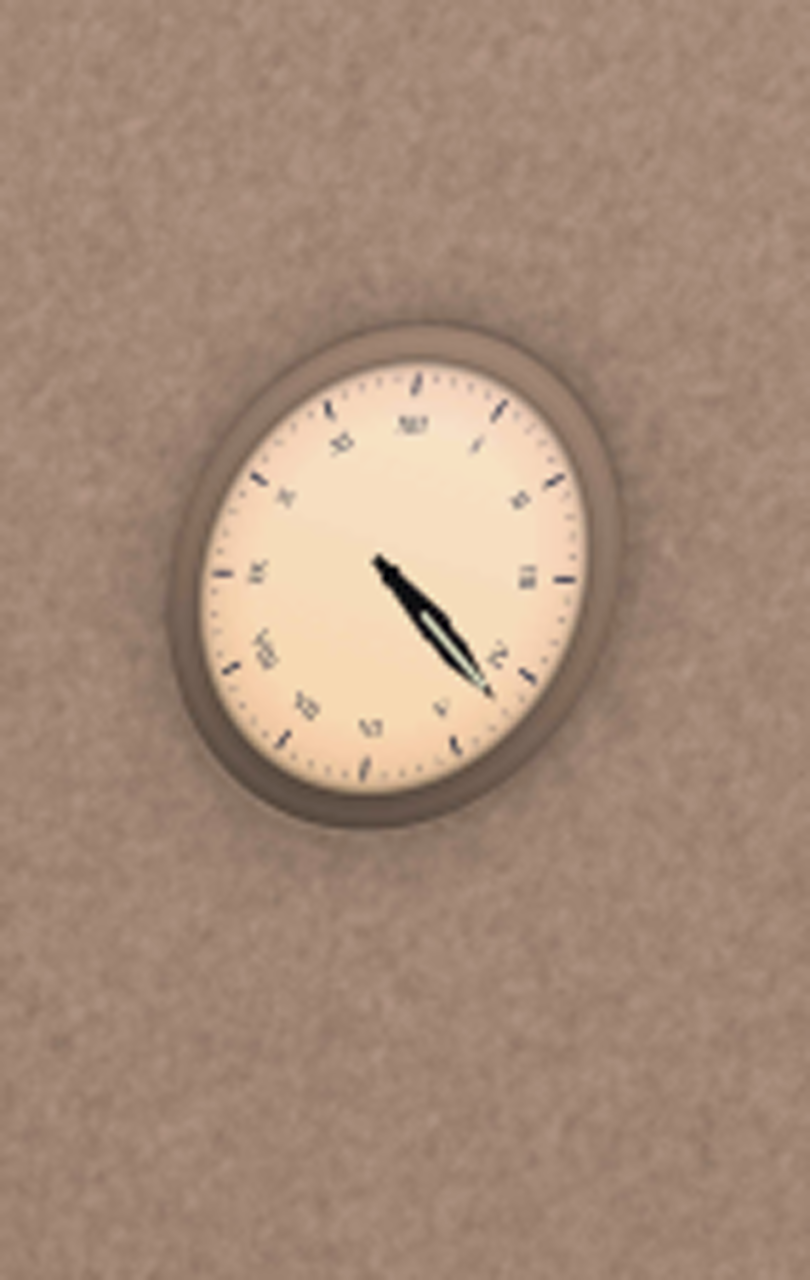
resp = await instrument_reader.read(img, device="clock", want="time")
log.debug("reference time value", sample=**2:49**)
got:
**4:22**
